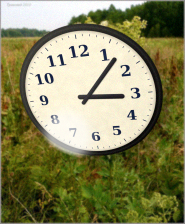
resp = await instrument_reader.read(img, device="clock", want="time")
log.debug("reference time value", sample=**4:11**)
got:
**3:07**
